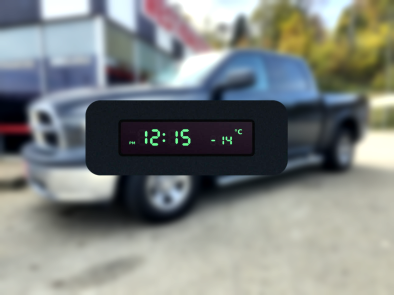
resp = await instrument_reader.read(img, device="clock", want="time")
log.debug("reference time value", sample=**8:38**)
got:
**12:15**
